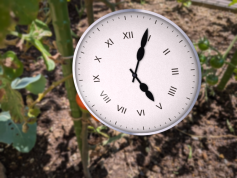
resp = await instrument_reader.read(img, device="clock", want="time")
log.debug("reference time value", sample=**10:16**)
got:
**5:04**
